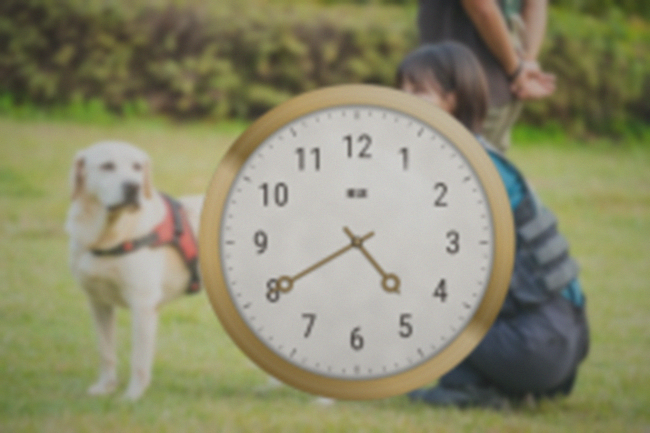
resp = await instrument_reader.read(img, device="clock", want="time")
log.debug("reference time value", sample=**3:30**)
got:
**4:40**
